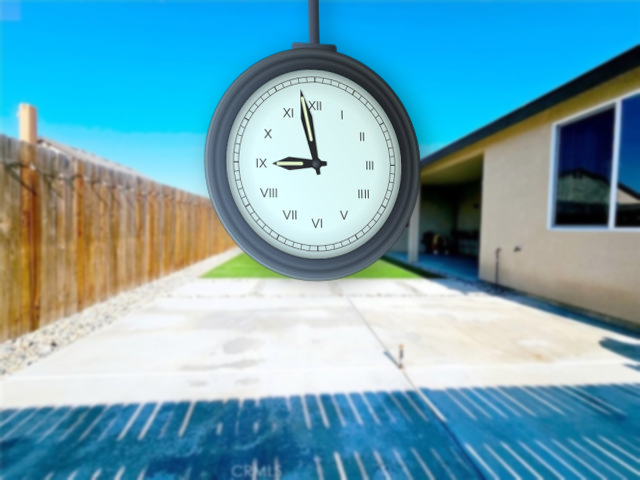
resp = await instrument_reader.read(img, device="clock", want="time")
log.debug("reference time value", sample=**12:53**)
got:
**8:58**
